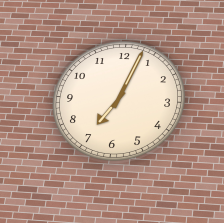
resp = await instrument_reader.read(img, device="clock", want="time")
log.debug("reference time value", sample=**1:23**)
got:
**7:03**
